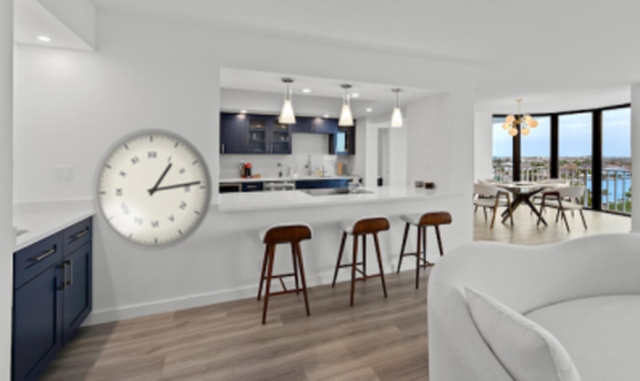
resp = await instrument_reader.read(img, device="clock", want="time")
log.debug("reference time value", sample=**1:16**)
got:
**1:14**
